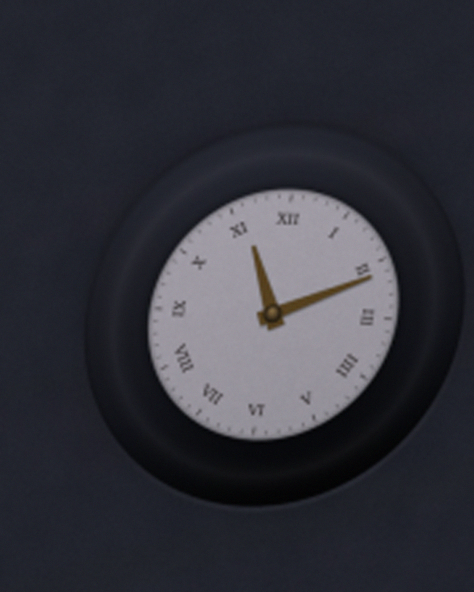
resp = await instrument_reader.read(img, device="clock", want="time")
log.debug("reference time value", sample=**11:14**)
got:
**11:11**
